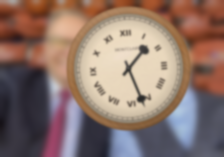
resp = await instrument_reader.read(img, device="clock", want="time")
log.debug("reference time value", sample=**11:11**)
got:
**1:27**
